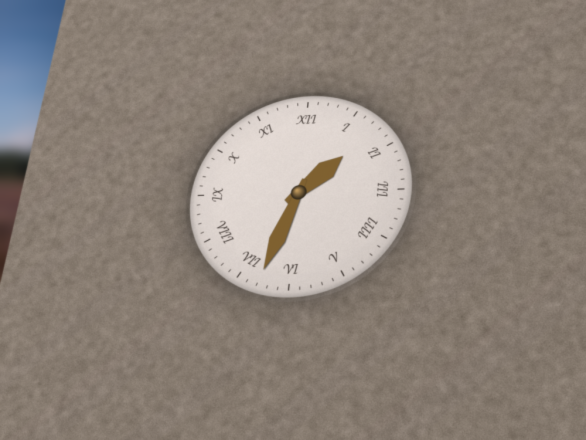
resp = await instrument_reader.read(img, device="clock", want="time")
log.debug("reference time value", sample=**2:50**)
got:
**1:33**
